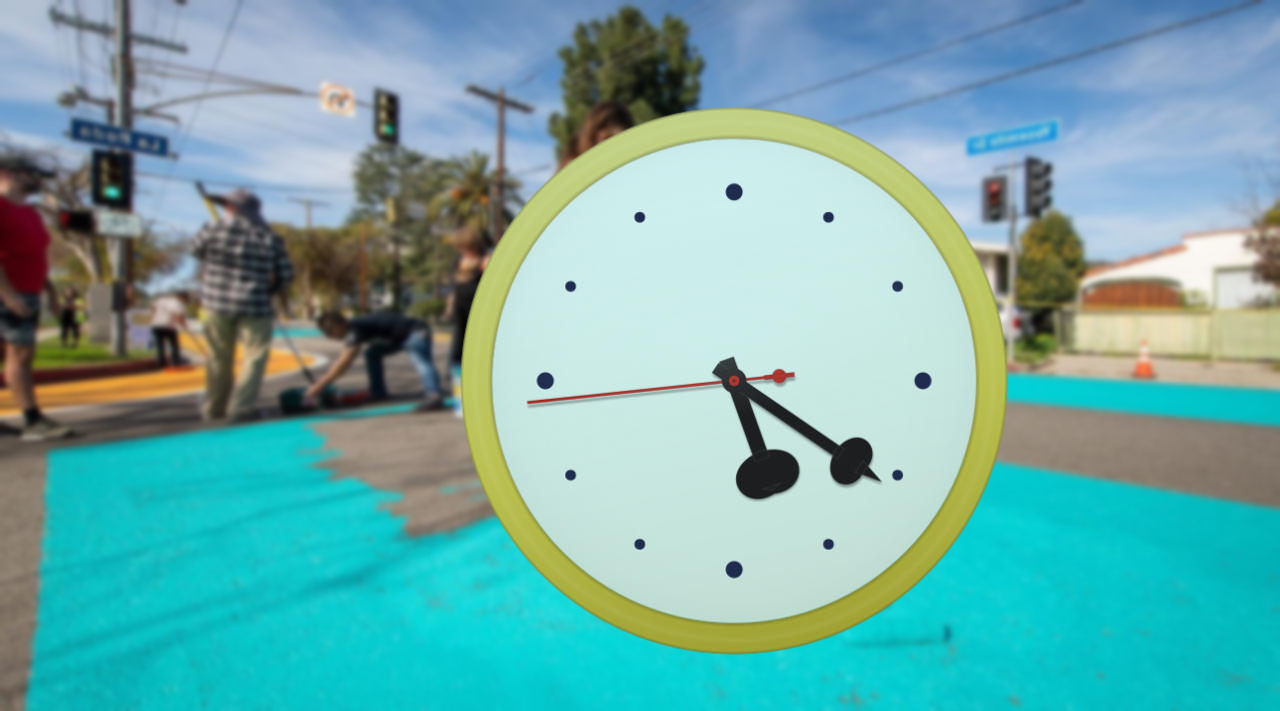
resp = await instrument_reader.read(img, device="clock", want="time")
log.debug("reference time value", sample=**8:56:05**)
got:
**5:20:44**
